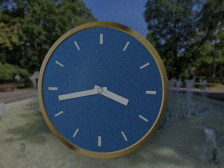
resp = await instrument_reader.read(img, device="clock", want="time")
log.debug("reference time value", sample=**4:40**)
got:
**3:43**
